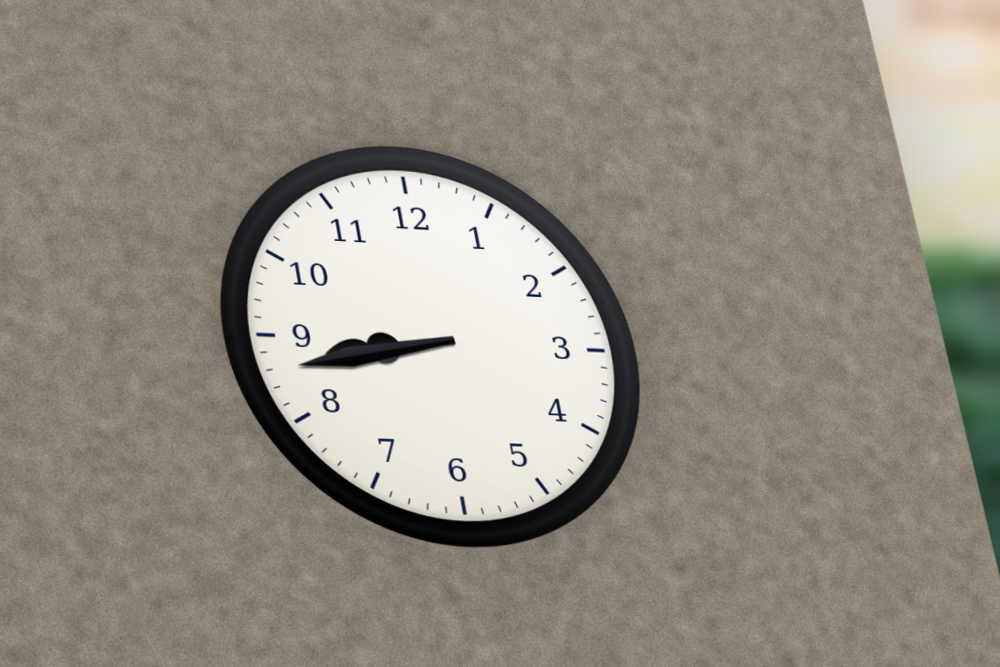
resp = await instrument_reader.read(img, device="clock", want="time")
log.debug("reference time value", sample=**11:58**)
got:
**8:43**
